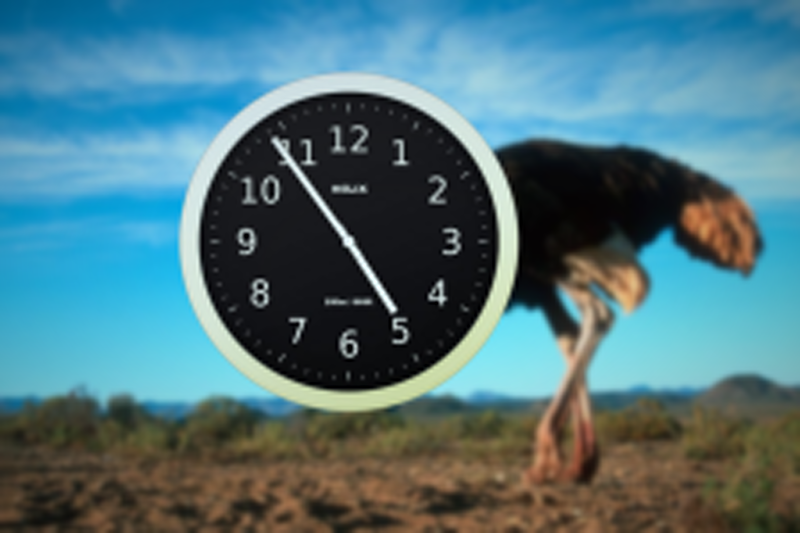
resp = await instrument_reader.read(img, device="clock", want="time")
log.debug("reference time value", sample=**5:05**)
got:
**4:54**
